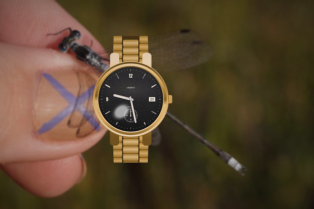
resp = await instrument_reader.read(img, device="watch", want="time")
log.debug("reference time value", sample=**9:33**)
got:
**9:28**
